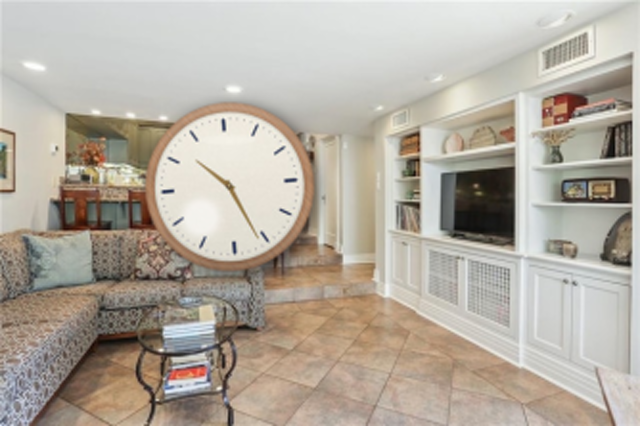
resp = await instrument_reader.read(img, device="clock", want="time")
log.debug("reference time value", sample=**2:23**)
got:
**10:26**
